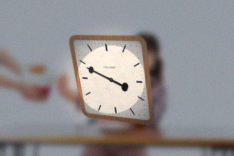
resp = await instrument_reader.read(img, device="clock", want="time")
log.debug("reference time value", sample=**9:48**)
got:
**3:49**
